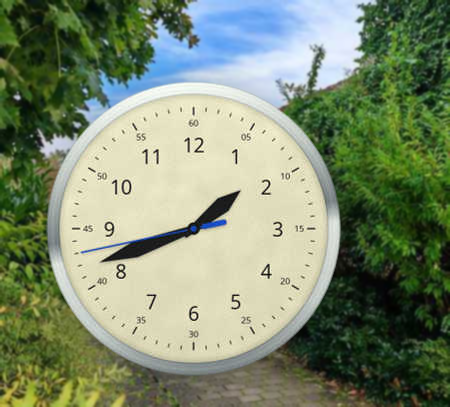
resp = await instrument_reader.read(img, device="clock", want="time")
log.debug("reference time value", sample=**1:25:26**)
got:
**1:41:43**
